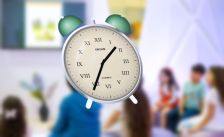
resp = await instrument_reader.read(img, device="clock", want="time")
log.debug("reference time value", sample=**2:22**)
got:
**1:35**
